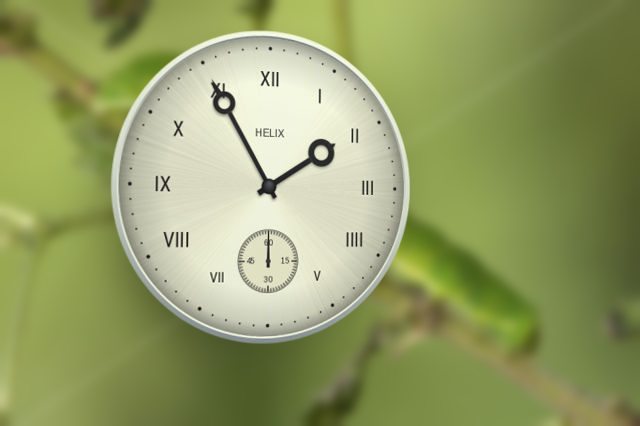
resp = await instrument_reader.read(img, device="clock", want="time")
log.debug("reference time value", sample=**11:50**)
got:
**1:55**
